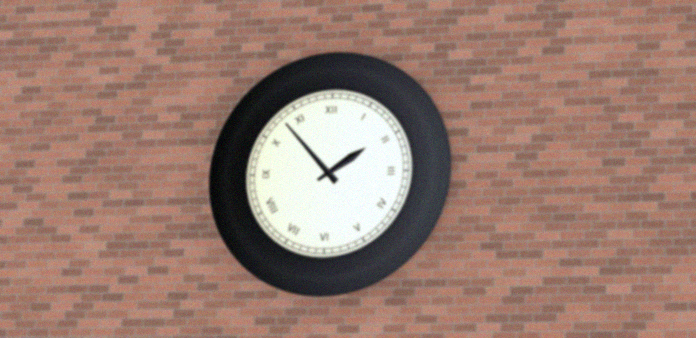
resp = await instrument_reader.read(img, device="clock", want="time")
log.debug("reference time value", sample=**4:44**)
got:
**1:53**
